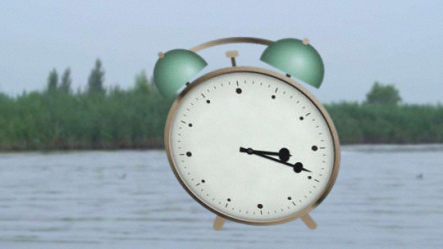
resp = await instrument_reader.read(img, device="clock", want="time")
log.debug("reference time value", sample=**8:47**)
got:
**3:19**
